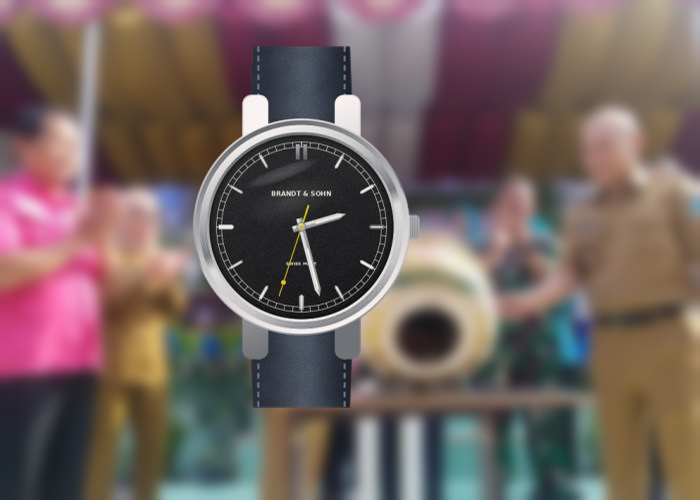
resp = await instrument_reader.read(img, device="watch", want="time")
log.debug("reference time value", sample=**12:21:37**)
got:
**2:27:33**
